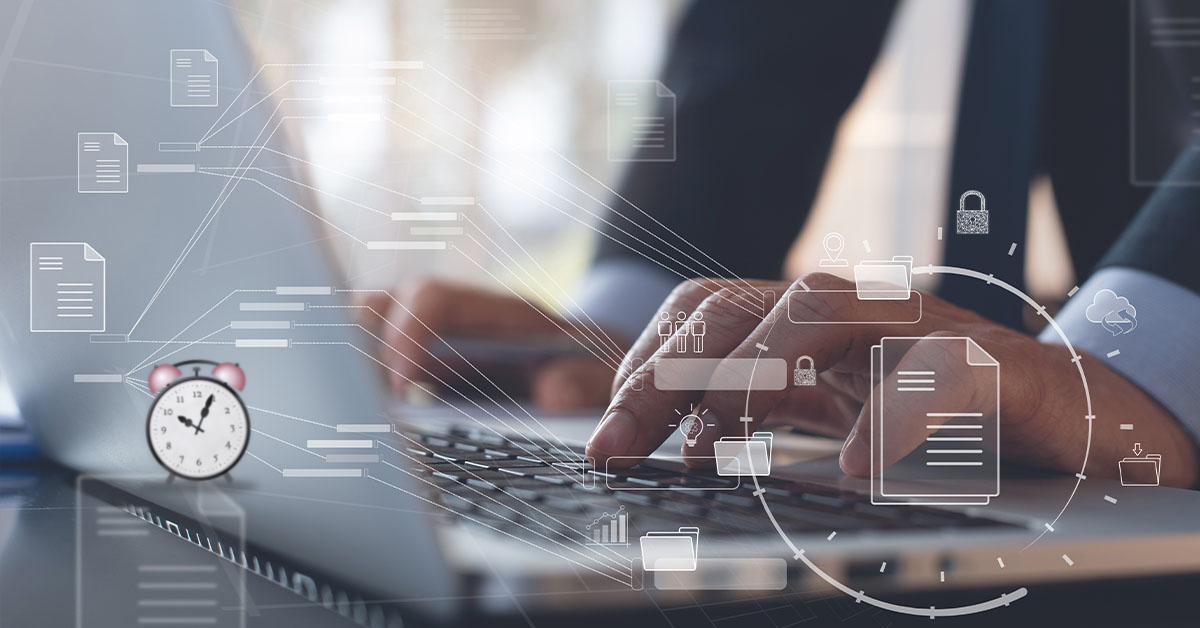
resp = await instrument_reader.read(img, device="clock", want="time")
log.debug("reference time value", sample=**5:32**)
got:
**10:04**
